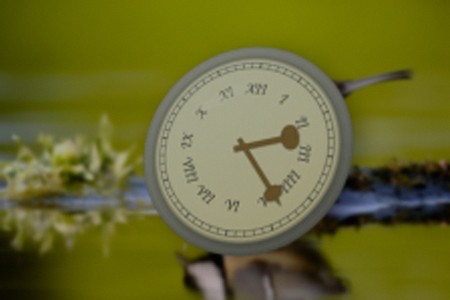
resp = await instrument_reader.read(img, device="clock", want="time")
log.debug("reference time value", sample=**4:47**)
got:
**2:23**
